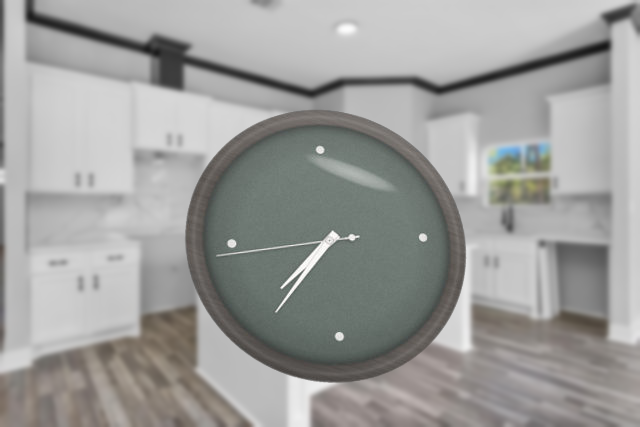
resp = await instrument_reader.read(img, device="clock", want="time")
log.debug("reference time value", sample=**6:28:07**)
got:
**7:36:44**
